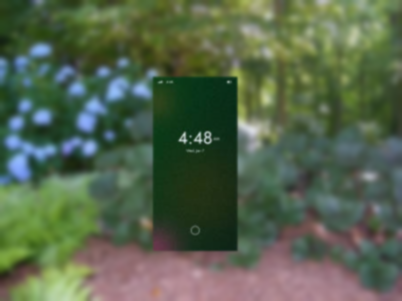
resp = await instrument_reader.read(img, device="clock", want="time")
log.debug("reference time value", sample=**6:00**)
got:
**4:48**
